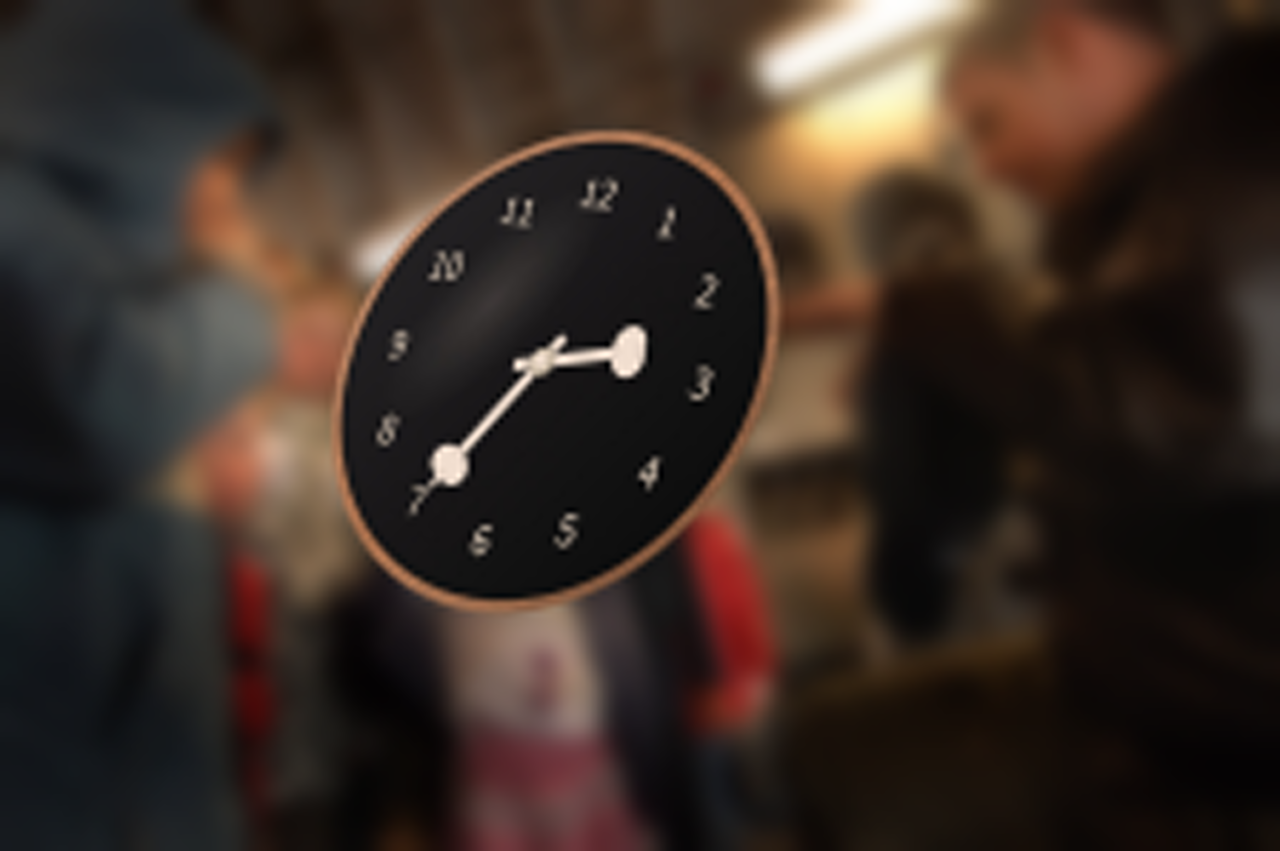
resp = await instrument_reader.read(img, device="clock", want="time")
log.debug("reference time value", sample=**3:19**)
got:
**2:35**
